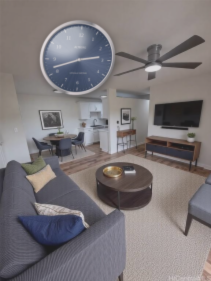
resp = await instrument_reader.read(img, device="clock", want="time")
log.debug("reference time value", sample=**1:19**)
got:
**2:42**
